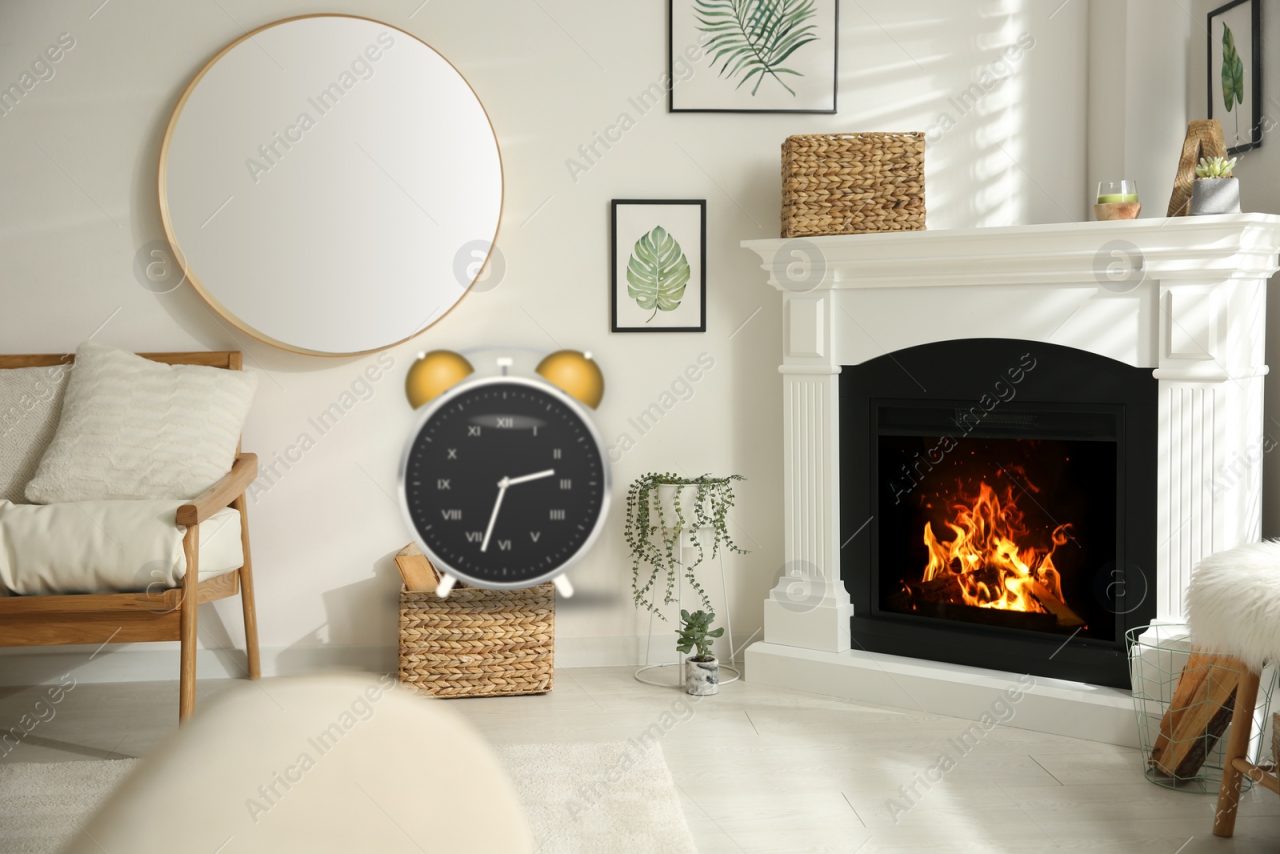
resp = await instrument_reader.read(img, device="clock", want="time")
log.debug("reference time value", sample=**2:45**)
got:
**2:33**
